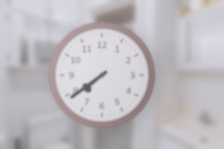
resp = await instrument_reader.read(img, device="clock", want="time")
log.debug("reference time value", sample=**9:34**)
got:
**7:39**
